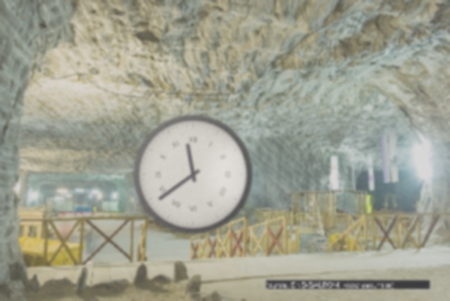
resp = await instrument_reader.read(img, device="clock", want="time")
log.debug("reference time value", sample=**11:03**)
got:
**11:39**
